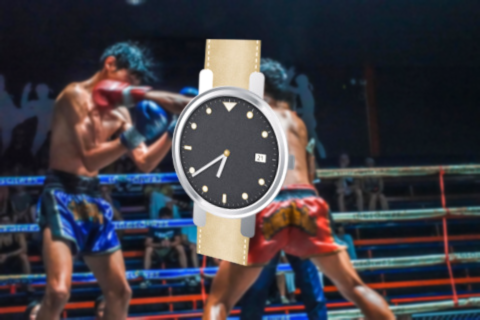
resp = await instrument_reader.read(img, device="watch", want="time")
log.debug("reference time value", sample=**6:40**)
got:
**6:39**
